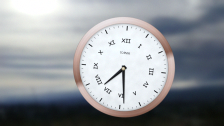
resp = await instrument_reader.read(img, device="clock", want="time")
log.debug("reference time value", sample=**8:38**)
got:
**7:29**
